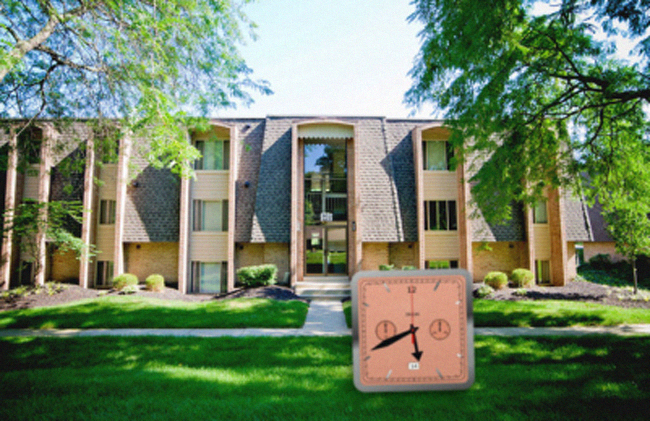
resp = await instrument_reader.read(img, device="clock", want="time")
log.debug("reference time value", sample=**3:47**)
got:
**5:41**
